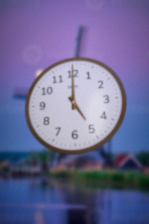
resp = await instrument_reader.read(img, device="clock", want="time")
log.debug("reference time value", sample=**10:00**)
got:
**5:00**
